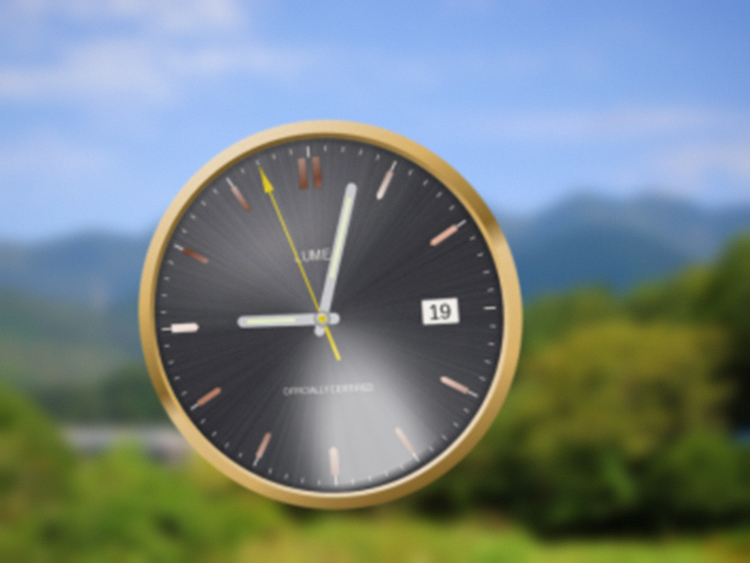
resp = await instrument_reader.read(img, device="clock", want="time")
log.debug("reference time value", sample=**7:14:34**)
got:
**9:02:57**
